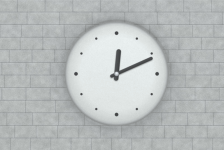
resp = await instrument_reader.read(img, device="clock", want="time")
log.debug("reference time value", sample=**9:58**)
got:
**12:11**
